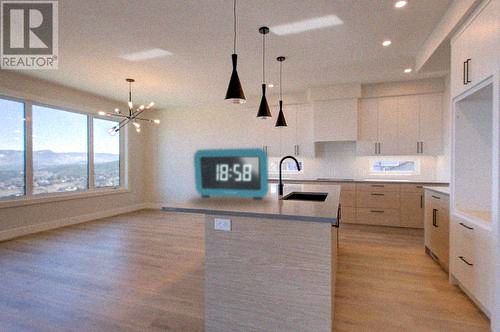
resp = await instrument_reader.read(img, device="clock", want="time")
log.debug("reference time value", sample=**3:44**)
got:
**18:58**
